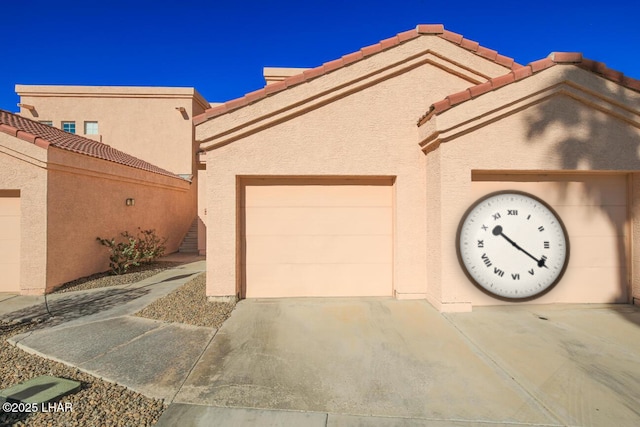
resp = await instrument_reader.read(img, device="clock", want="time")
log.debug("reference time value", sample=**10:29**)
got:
**10:21**
